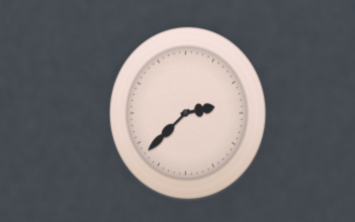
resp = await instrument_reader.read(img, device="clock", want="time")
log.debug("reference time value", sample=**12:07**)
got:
**2:38**
